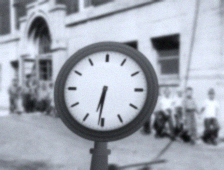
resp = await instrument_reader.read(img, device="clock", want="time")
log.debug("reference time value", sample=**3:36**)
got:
**6:31**
